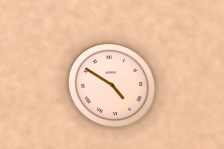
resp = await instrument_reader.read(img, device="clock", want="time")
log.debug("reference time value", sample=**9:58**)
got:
**4:51**
